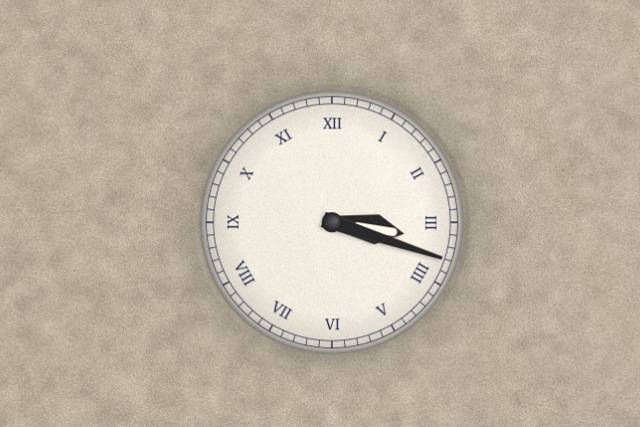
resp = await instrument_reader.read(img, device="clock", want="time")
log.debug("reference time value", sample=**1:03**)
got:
**3:18**
